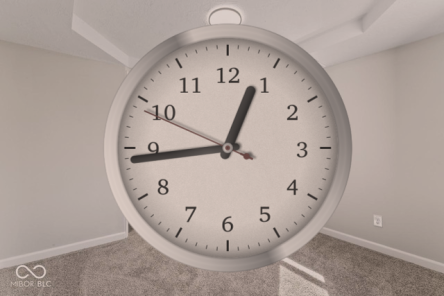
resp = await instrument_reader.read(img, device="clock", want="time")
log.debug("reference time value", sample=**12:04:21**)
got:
**12:43:49**
